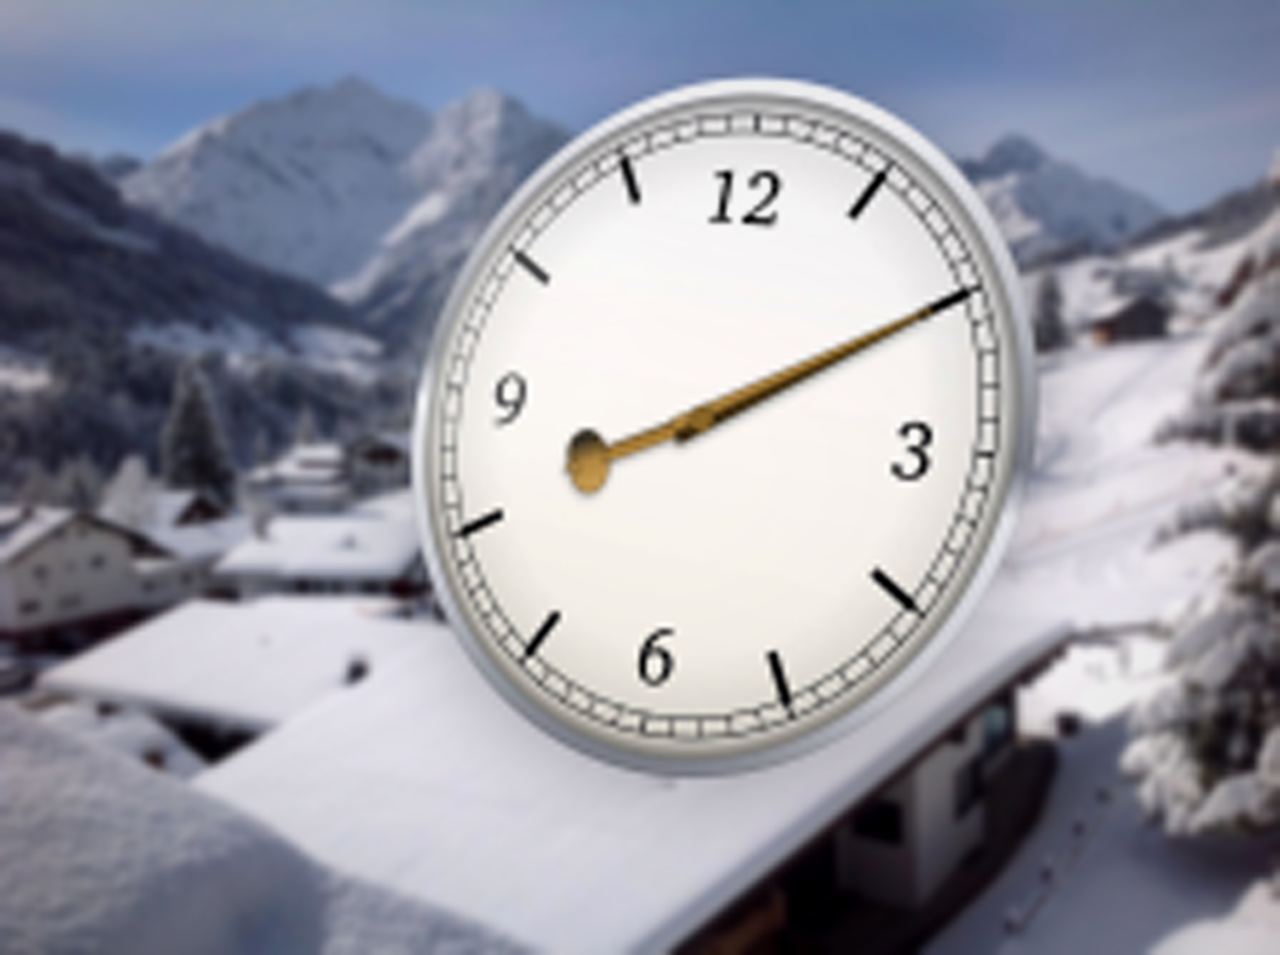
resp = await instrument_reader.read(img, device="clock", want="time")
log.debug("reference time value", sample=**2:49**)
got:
**8:10**
